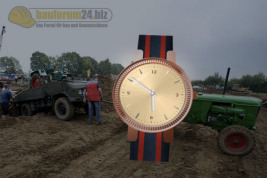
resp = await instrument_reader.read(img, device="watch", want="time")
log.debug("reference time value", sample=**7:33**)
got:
**5:51**
